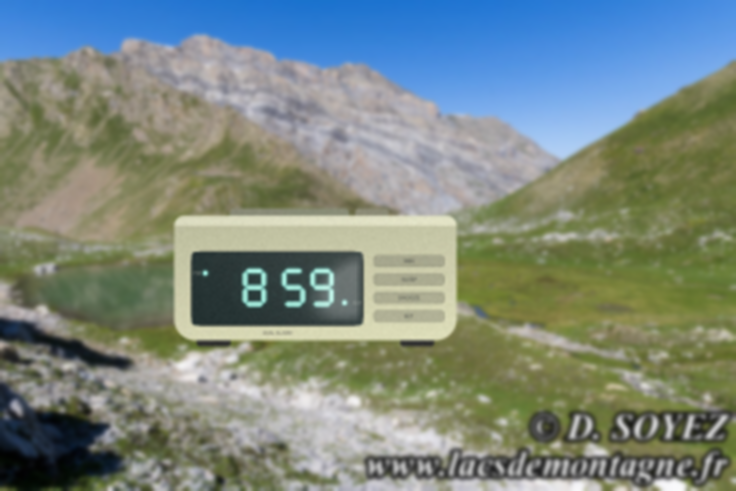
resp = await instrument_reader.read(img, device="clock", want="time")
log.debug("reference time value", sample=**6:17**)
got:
**8:59**
